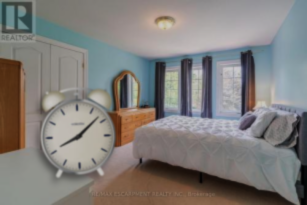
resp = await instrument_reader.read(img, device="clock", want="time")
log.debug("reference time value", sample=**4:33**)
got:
**8:08**
